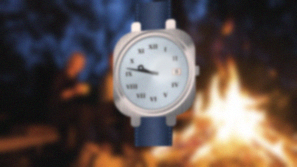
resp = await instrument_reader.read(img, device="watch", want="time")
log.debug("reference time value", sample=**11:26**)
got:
**9:47**
